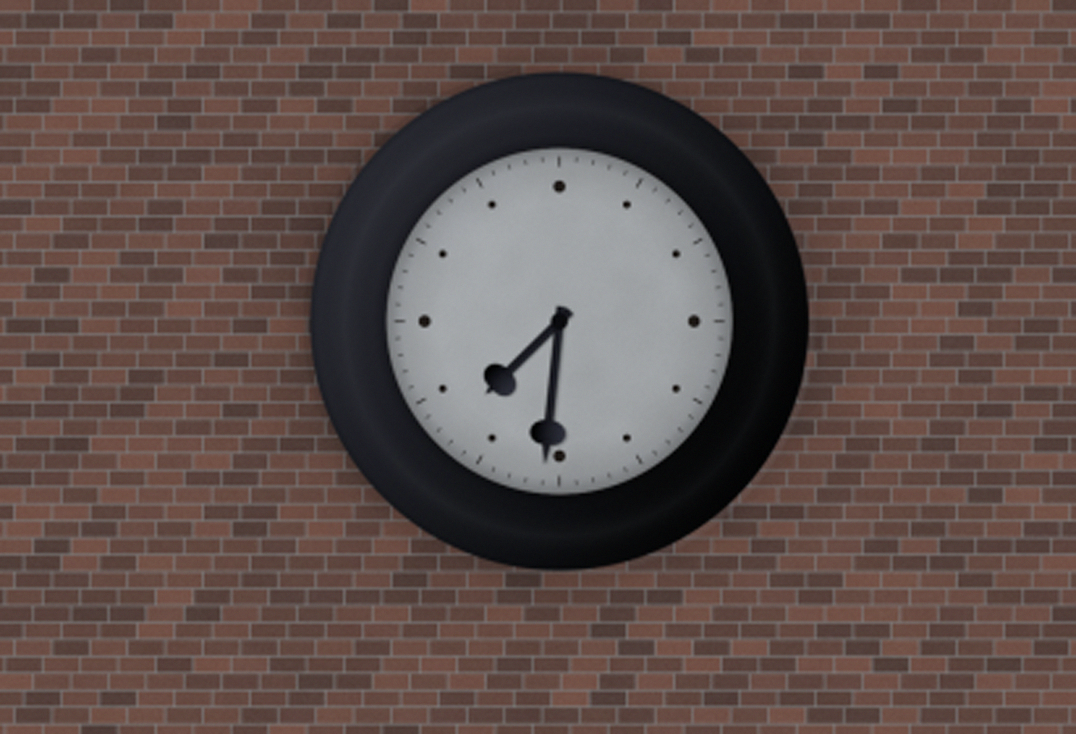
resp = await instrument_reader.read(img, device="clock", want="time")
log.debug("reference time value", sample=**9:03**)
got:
**7:31**
